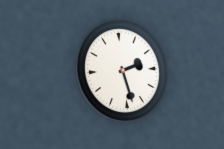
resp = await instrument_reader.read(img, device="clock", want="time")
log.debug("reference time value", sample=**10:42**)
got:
**2:28**
